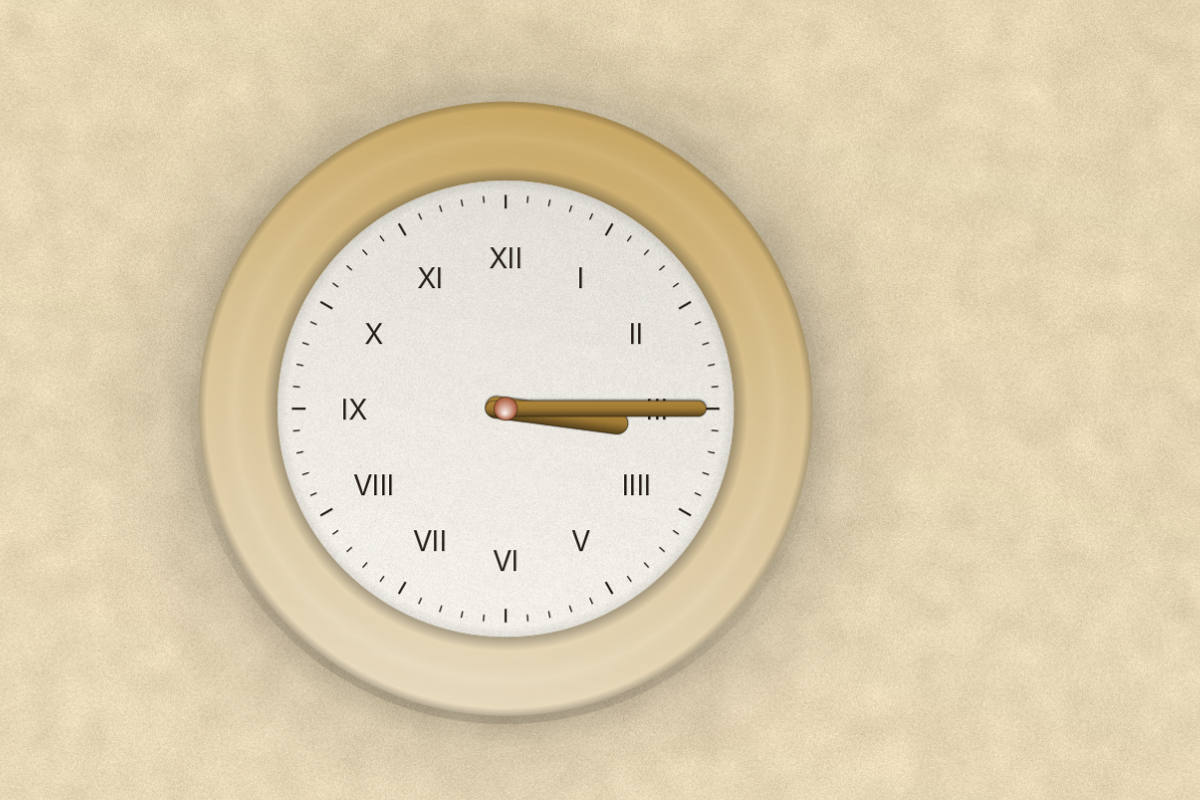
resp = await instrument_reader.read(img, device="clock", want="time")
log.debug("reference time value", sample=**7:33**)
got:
**3:15**
